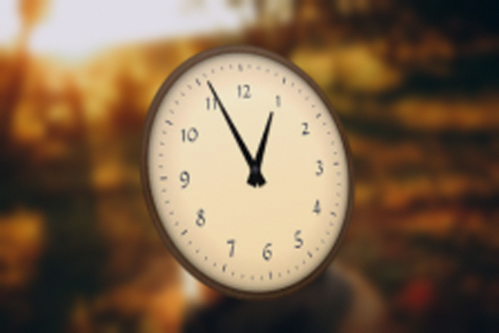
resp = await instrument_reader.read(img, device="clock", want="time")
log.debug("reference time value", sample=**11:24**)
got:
**12:56**
